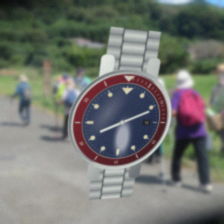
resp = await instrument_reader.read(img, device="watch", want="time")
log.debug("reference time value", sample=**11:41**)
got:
**8:11**
